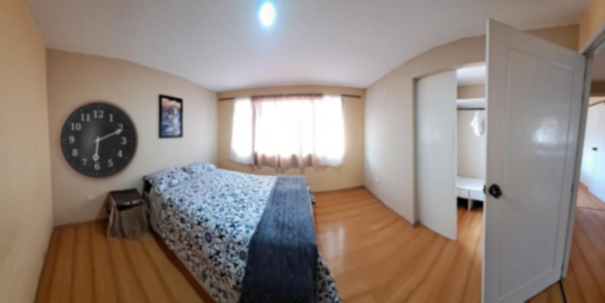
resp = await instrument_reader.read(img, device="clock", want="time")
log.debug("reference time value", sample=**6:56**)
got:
**6:11**
